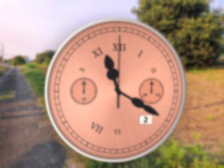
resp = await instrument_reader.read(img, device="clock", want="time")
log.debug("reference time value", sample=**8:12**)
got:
**11:20**
